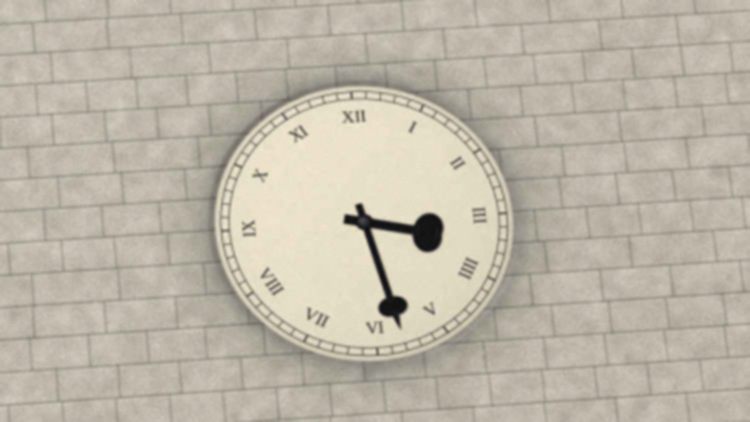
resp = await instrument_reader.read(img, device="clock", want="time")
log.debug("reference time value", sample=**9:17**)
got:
**3:28**
